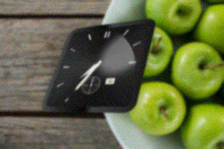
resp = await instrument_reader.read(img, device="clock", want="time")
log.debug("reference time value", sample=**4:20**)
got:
**7:35**
